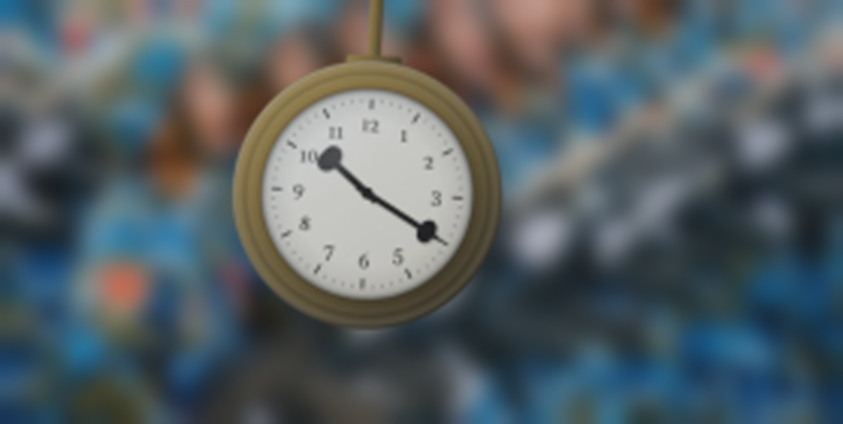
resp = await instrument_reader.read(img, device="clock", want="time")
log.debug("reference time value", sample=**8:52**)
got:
**10:20**
